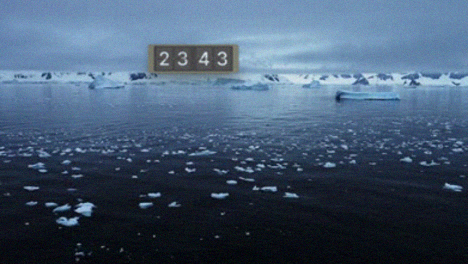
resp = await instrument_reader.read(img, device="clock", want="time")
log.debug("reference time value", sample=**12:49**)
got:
**23:43**
